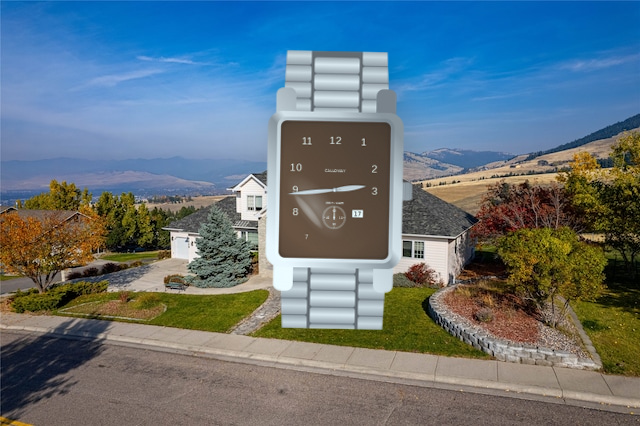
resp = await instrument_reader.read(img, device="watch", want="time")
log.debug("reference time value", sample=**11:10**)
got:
**2:44**
